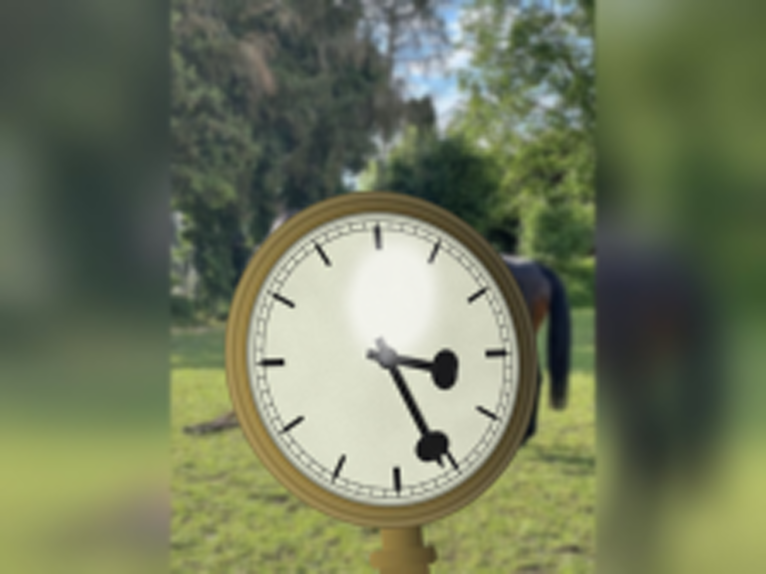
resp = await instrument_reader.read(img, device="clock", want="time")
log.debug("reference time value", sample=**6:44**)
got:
**3:26**
